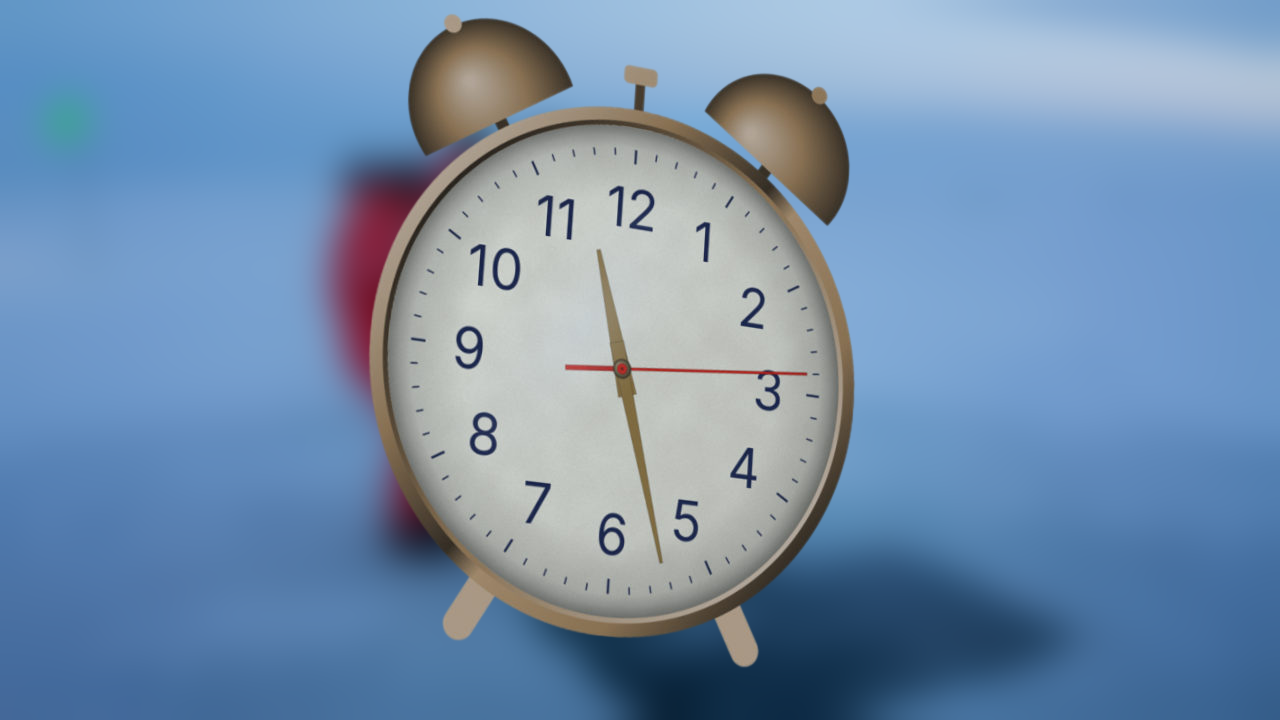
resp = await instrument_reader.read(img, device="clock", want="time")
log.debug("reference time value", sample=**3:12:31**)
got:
**11:27:14**
